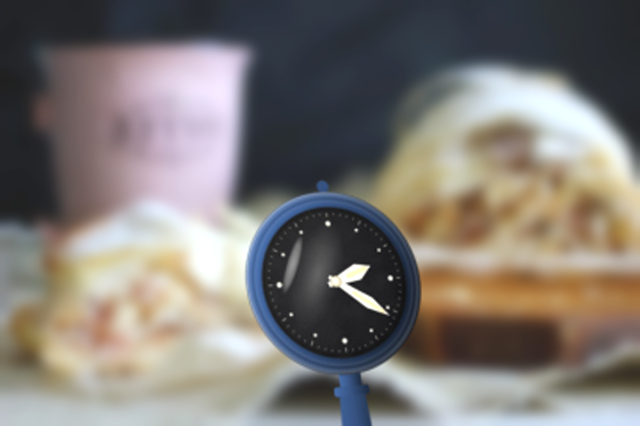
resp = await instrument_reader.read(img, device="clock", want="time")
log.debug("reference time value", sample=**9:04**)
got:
**2:21**
